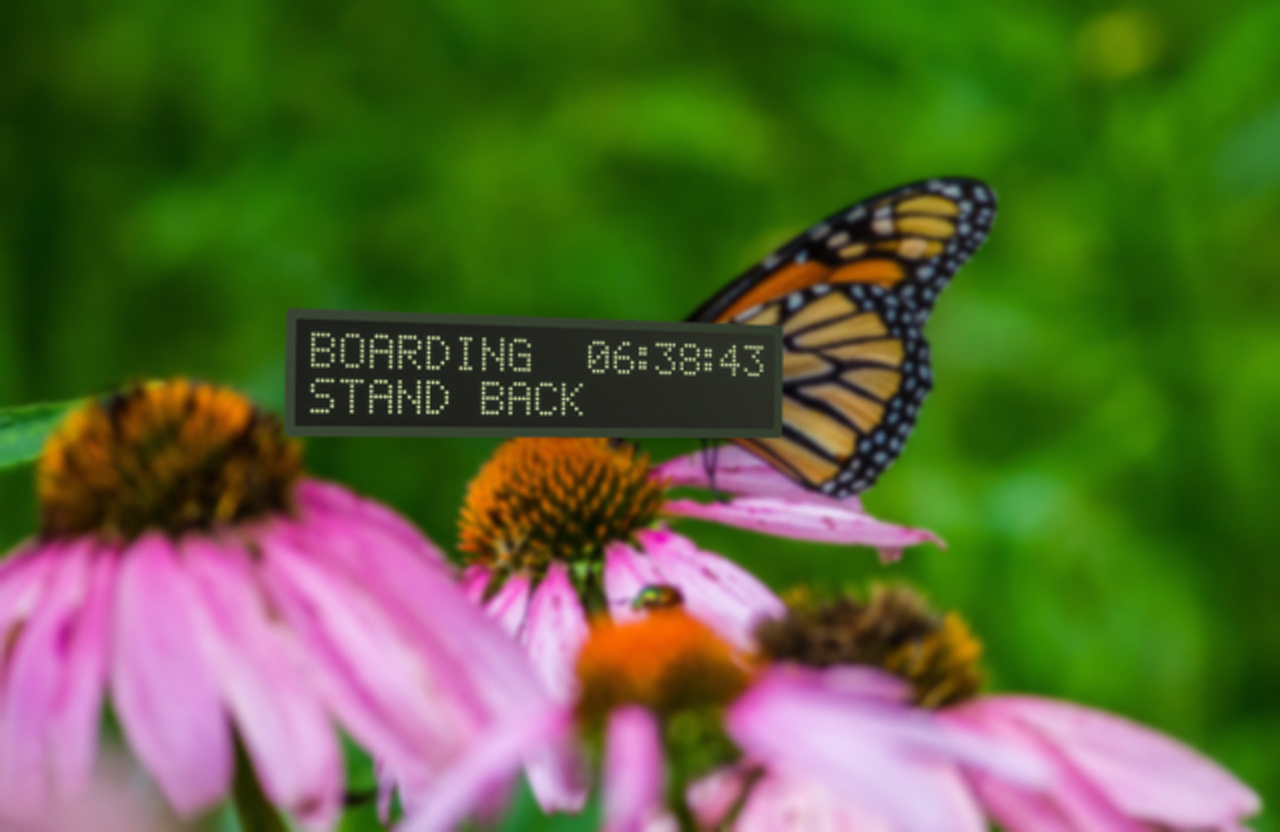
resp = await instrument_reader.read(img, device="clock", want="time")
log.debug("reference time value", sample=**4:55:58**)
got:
**6:38:43**
